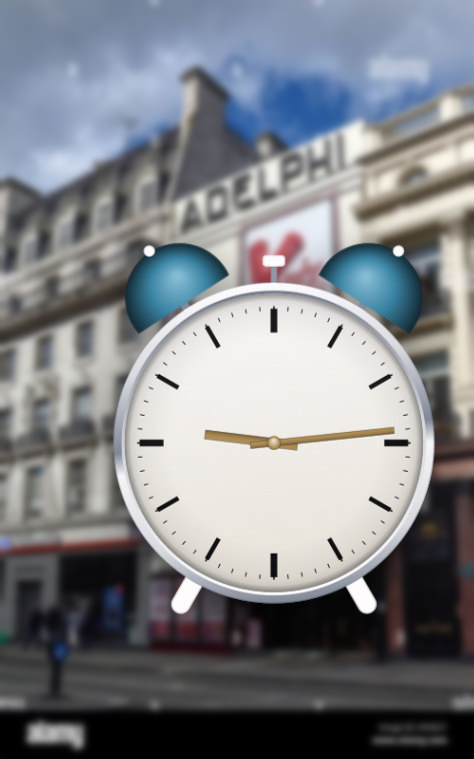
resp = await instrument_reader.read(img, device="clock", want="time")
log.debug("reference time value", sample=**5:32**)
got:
**9:14**
